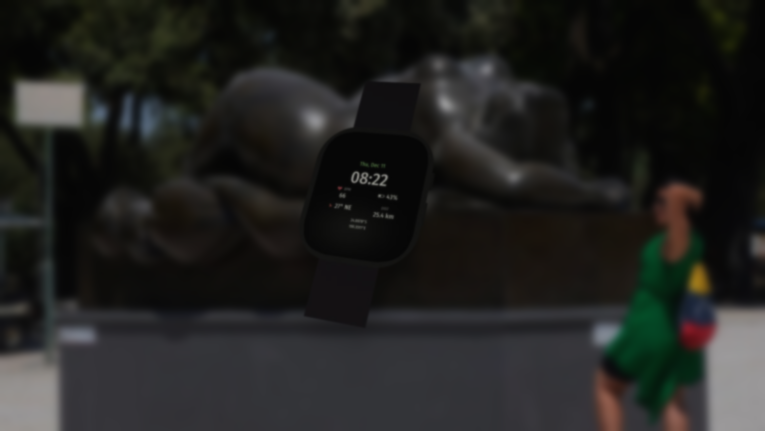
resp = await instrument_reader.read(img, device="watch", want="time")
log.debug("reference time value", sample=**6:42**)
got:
**8:22**
